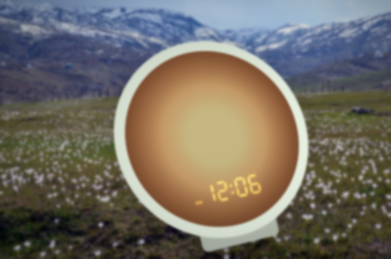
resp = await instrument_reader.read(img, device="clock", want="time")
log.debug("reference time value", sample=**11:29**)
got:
**12:06**
